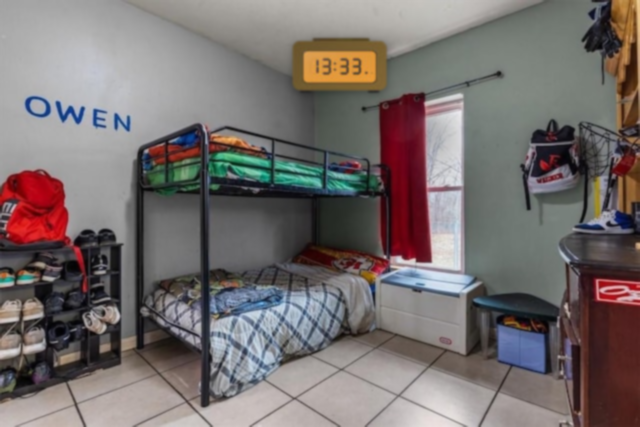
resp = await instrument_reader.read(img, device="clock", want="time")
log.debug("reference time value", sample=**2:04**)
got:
**13:33**
